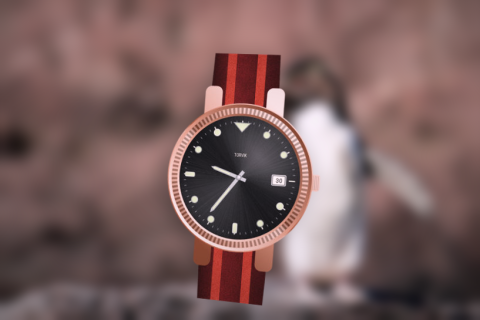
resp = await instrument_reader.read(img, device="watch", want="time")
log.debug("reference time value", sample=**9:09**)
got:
**9:36**
